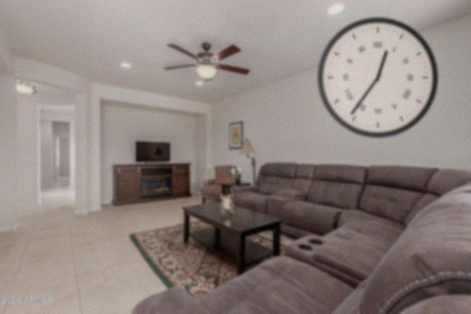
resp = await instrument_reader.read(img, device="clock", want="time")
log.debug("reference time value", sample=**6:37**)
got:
**12:36**
